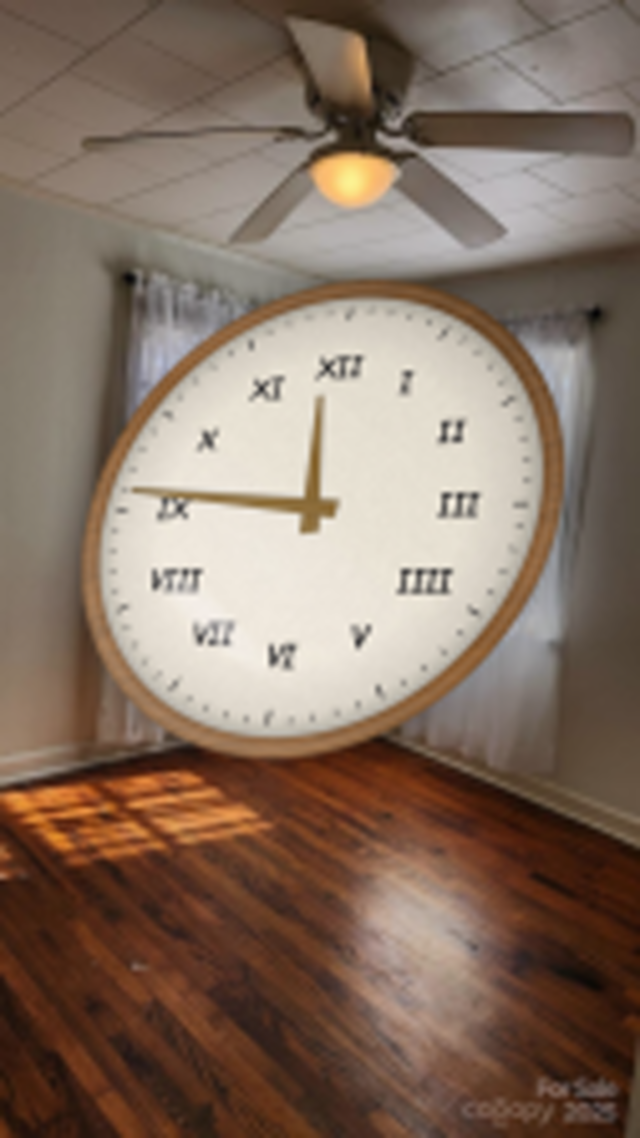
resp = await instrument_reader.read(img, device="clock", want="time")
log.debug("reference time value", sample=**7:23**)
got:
**11:46**
